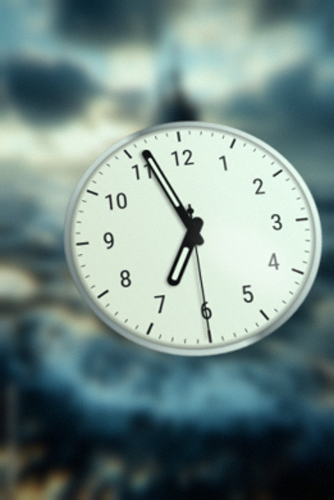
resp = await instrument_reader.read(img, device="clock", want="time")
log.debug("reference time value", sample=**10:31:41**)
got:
**6:56:30**
